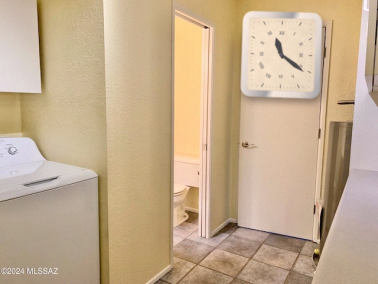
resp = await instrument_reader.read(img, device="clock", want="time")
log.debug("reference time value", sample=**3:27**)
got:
**11:21**
